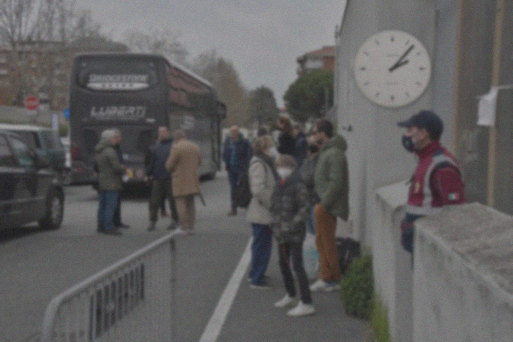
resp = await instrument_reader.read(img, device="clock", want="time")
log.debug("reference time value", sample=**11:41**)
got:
**2:07**
